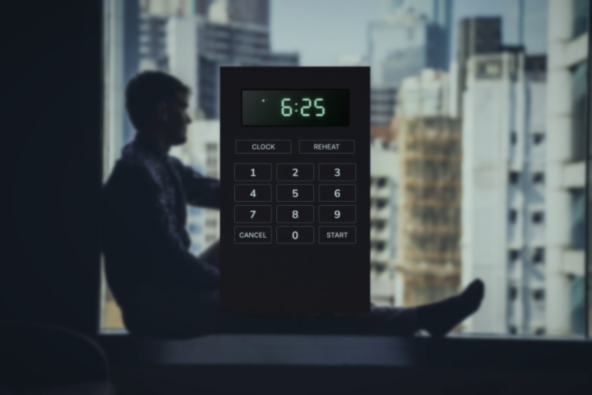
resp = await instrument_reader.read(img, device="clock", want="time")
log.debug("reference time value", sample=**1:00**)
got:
**6:25**
